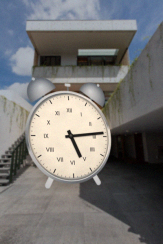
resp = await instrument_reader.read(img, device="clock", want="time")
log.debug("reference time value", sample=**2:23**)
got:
**5:14**
